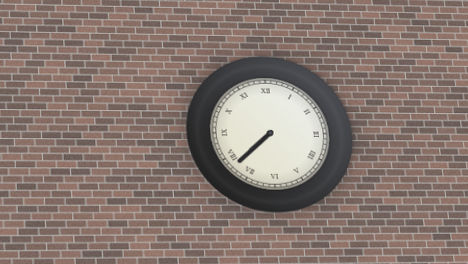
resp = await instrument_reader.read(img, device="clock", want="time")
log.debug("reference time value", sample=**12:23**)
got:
**7:38**
